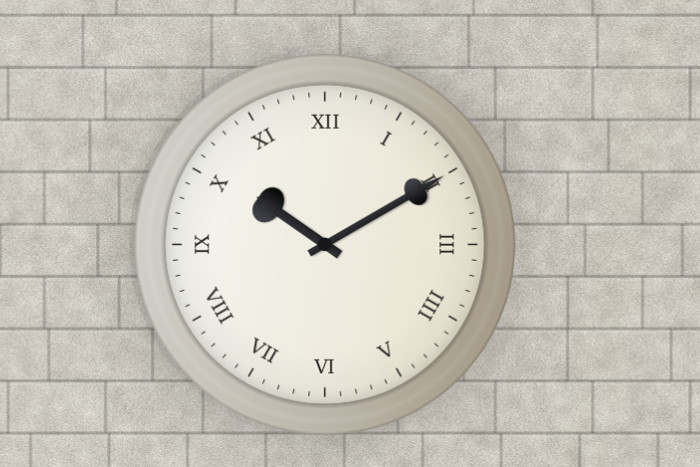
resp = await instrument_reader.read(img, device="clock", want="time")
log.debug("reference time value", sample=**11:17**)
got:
**10:10**
